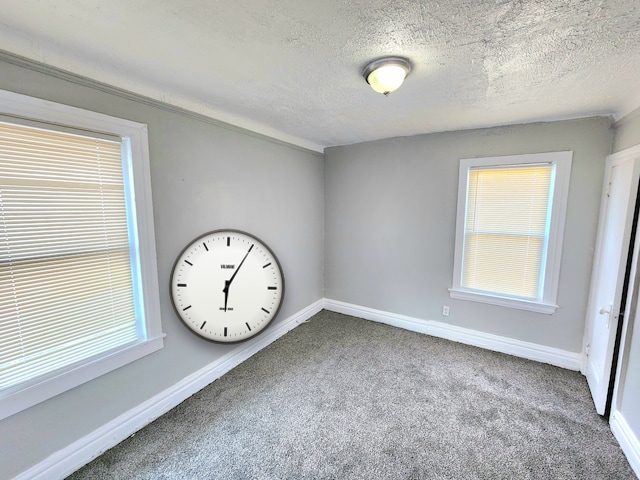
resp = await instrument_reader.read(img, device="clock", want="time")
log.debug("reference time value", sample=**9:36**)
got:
**6:05**
